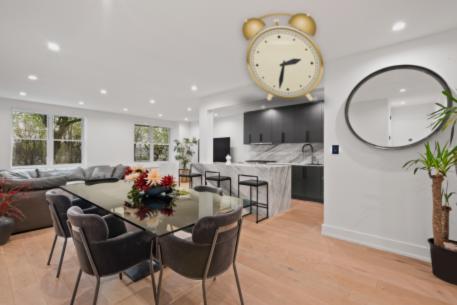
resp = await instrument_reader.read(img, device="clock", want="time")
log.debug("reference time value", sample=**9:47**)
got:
**2:33**
